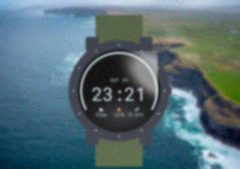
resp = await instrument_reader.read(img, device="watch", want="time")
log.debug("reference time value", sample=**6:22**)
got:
**23:21**
